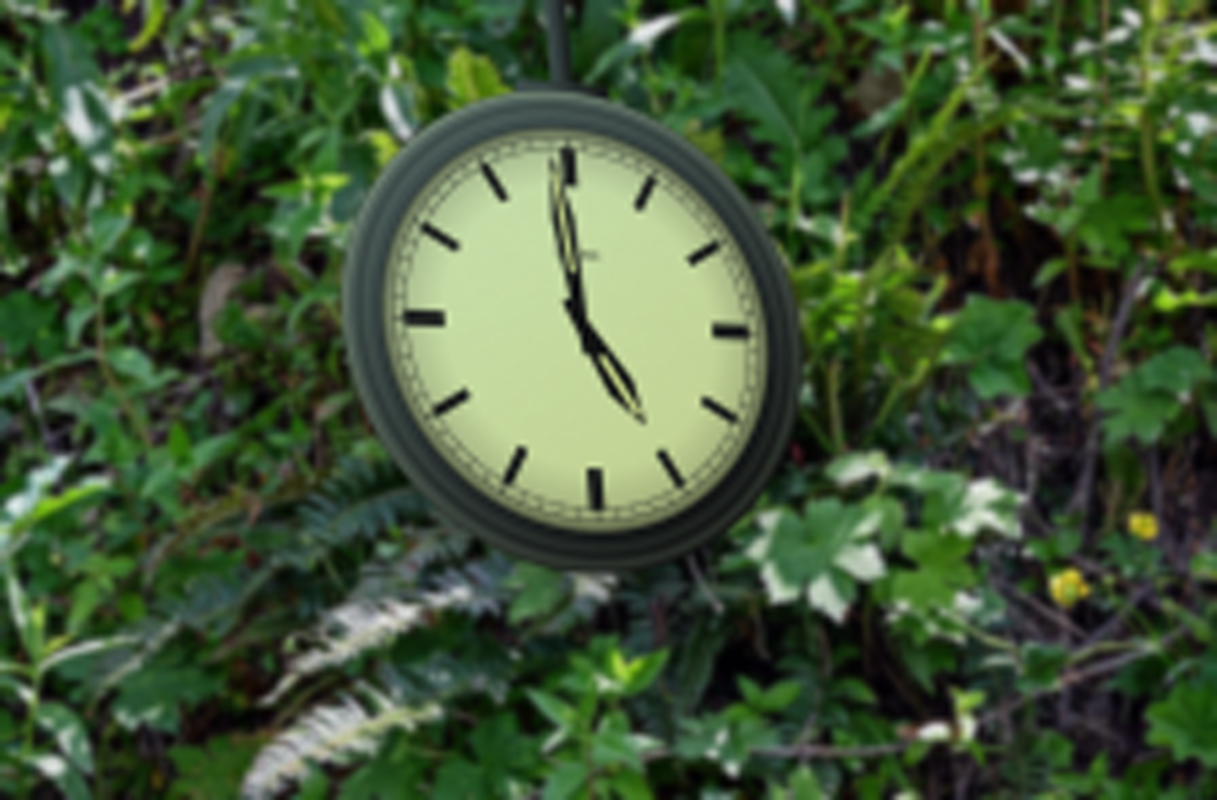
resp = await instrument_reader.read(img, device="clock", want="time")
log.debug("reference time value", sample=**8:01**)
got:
**4:59**
